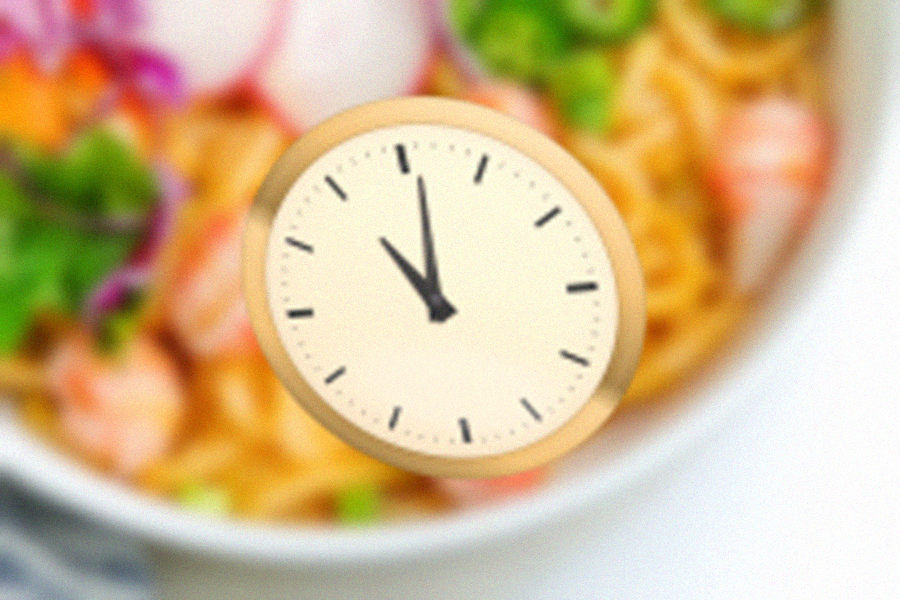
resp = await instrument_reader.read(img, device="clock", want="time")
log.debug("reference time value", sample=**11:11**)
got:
**11:01**
